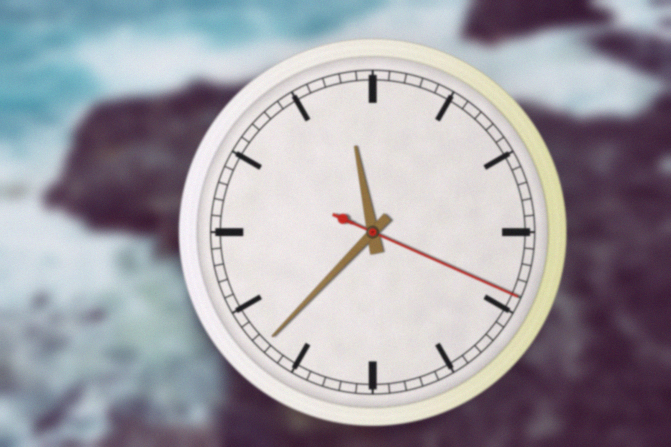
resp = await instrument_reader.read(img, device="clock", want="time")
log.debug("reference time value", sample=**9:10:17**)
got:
**11:37:19**
